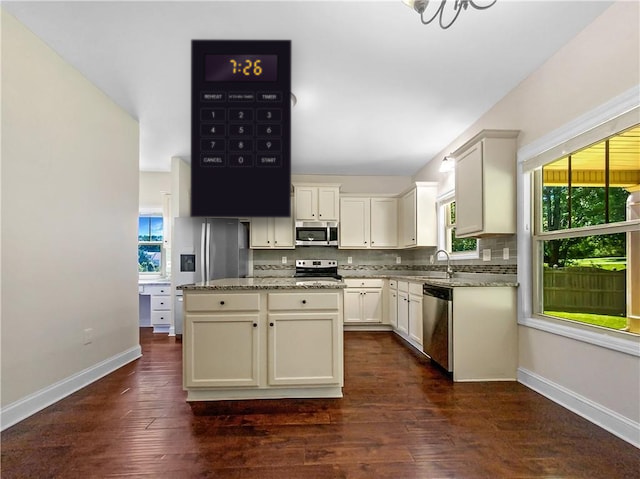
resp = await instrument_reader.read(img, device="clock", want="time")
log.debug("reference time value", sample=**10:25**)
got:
**7:26**
